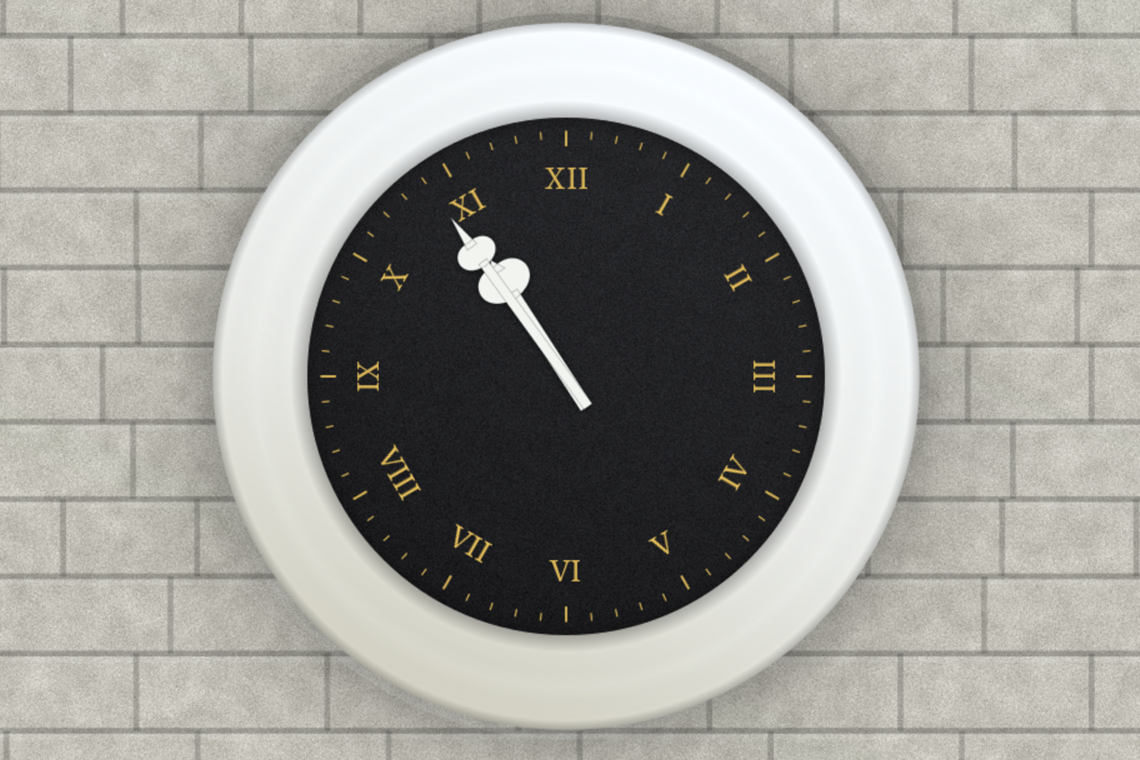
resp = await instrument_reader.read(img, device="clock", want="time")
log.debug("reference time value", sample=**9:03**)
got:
**10:54**
